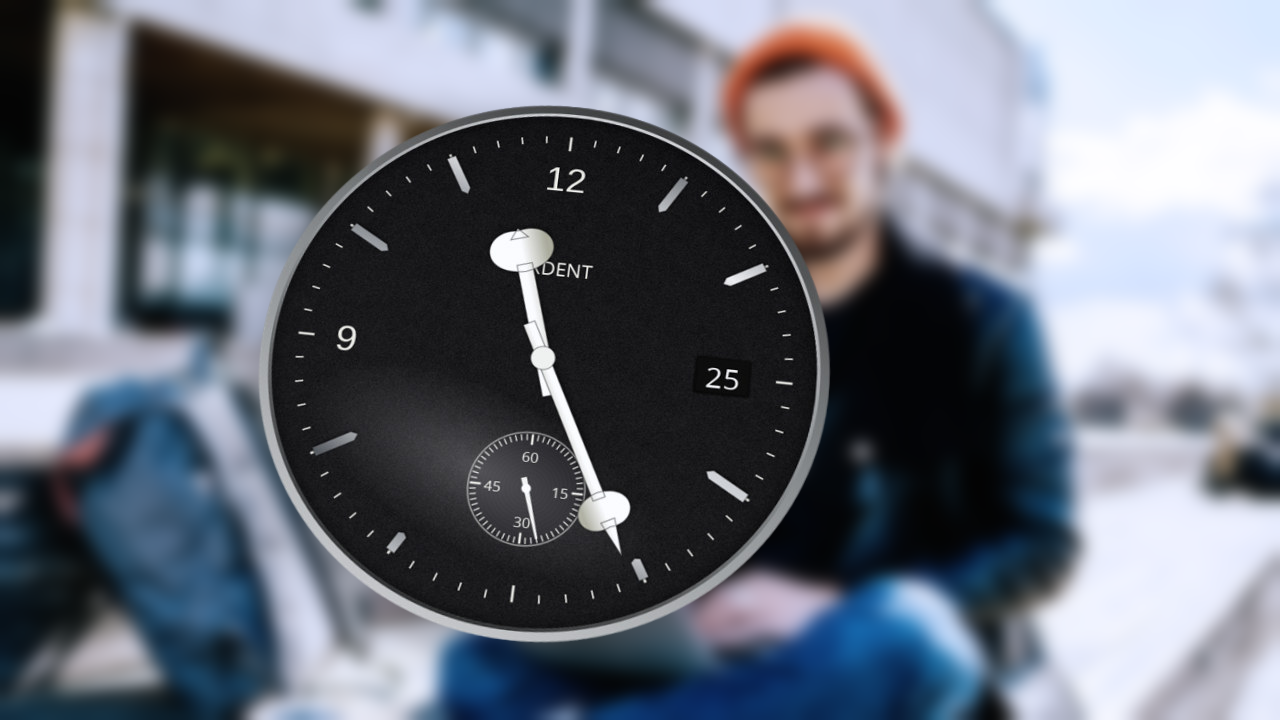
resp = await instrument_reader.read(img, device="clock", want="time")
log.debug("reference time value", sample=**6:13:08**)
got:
**11:25:27**
